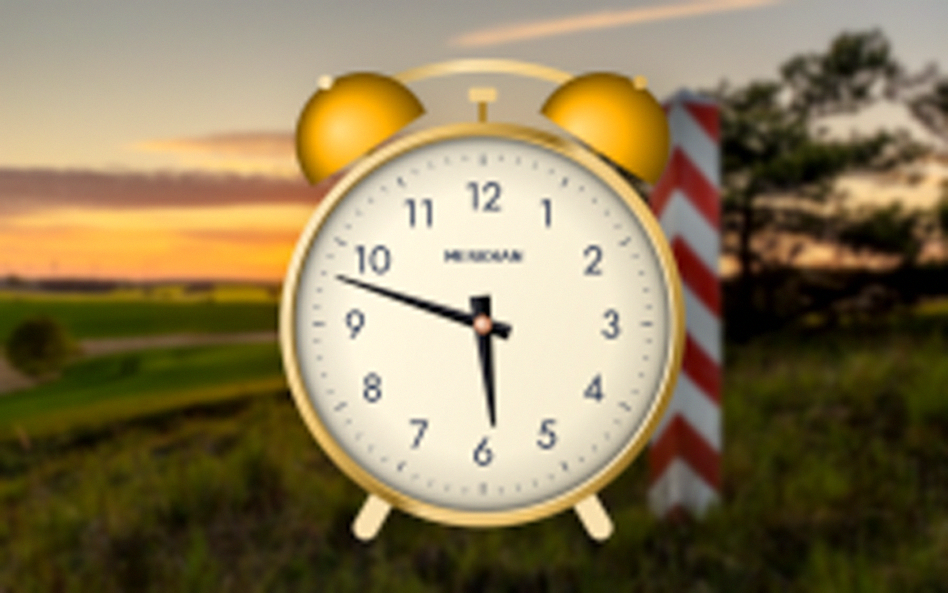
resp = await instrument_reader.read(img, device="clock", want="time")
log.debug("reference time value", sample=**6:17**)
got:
**5:48**
